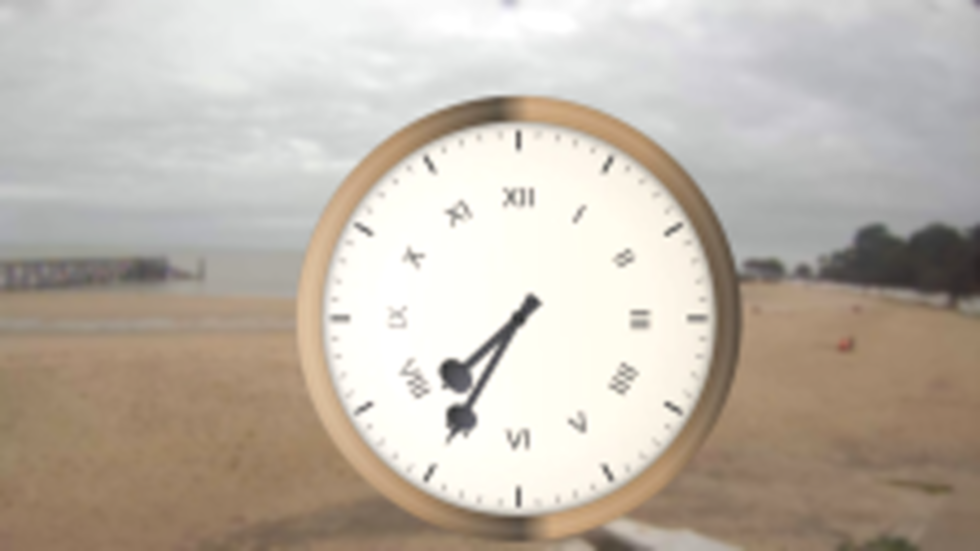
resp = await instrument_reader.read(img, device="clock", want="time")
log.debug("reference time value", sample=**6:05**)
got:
**7:35**
